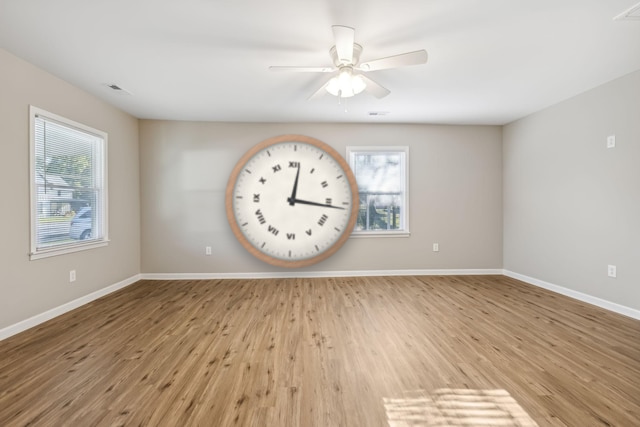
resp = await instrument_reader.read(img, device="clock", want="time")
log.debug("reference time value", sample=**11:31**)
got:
**12:16**
